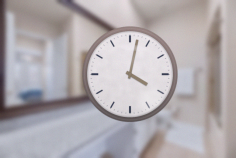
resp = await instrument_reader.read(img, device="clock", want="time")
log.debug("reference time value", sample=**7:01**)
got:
**4:02**
